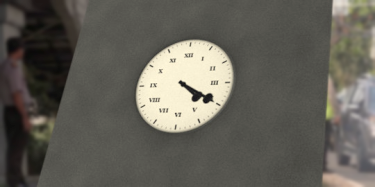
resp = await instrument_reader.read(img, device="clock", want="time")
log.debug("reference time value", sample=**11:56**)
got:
**4:20**
